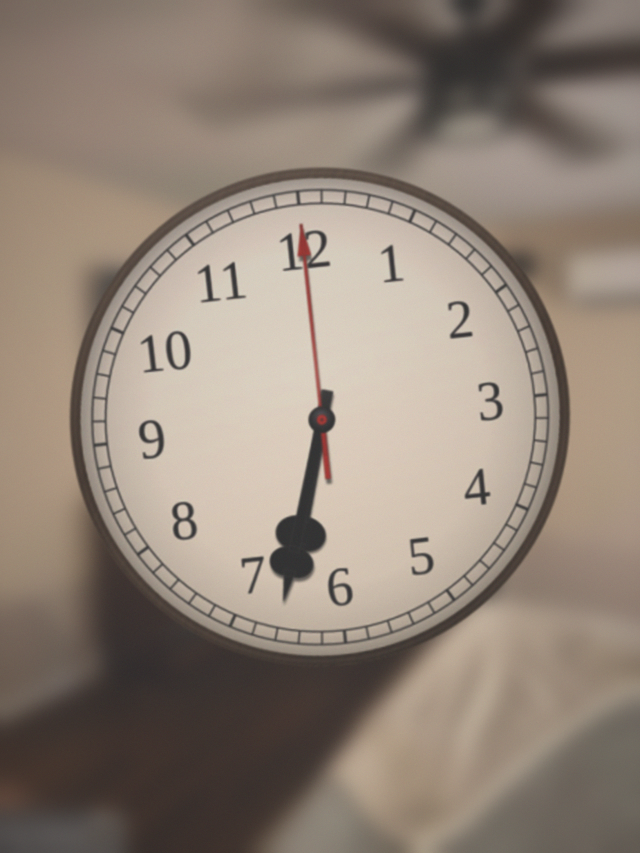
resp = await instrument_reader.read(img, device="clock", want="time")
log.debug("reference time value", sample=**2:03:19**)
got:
**6:33:00**
